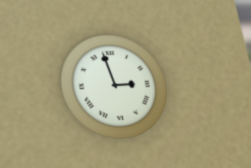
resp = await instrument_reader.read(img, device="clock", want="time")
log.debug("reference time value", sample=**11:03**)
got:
**2:58**
